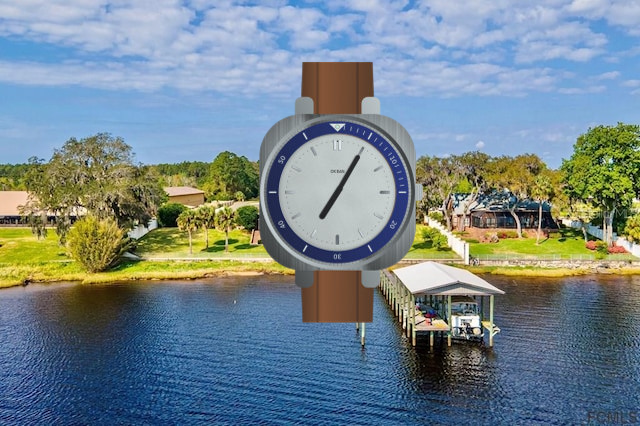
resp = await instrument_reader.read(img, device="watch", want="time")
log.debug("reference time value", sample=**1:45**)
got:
**7:05**
